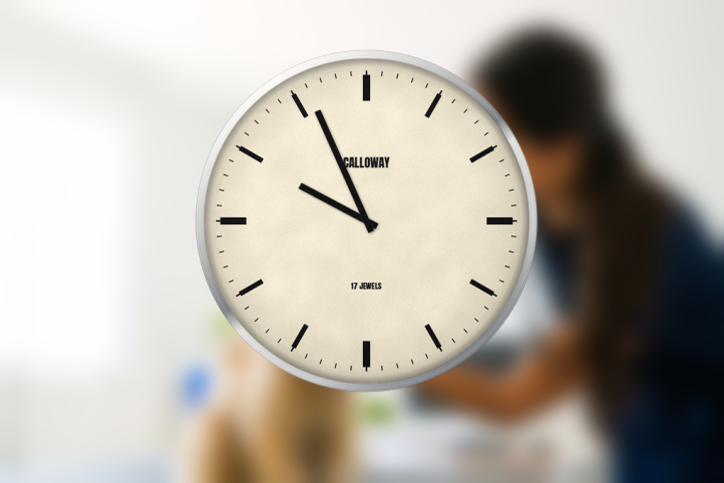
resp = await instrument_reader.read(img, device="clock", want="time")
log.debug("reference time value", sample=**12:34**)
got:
**9:56**
